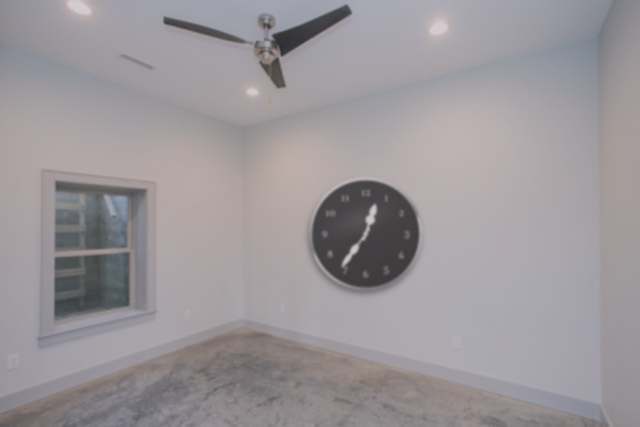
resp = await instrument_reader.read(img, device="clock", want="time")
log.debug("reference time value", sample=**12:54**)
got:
**12:36**
